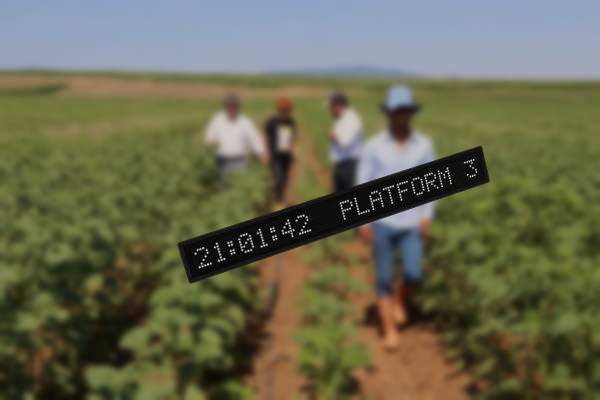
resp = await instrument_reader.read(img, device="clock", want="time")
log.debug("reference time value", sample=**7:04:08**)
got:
**21:01:42**
